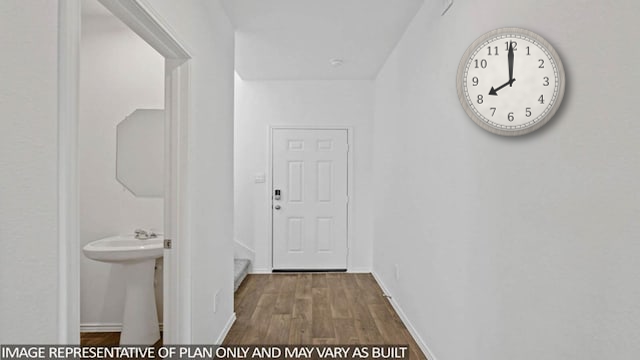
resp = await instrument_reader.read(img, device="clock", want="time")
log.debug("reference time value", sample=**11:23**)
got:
**8:00**
